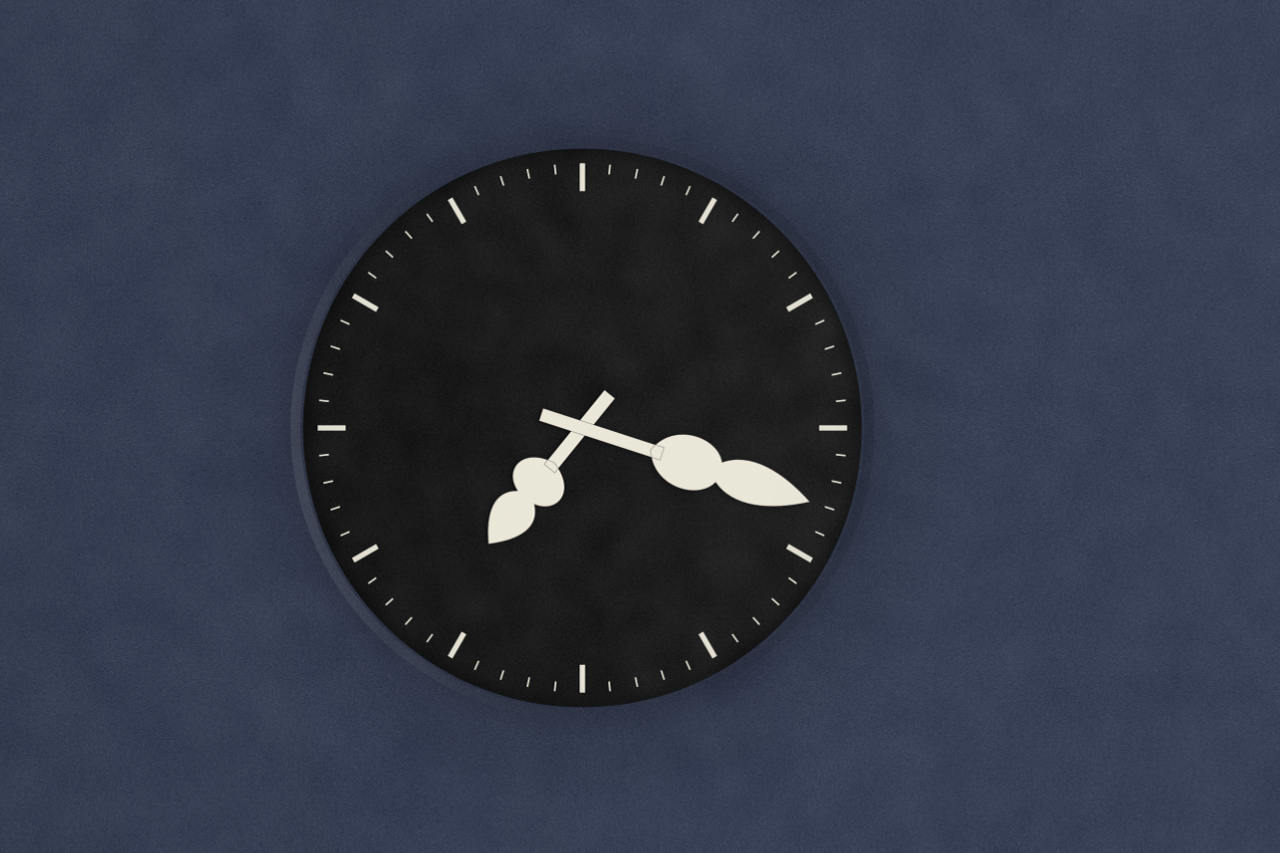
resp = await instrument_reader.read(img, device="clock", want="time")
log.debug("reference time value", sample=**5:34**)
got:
**7:18**
